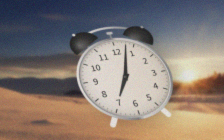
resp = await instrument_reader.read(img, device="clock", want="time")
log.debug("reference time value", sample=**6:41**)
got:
**7:03**
